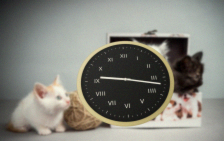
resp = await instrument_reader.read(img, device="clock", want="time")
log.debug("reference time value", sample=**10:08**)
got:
**9:17**
